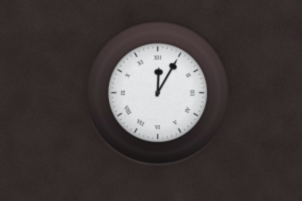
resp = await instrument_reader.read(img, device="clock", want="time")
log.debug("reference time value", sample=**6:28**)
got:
**12:05**
